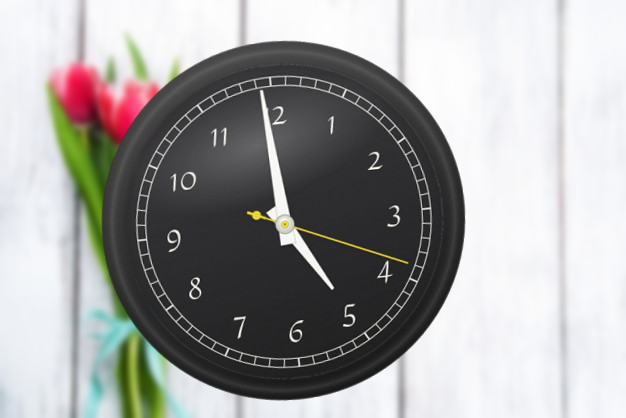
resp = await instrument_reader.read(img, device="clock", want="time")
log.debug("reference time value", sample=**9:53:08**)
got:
**4:59:19**
